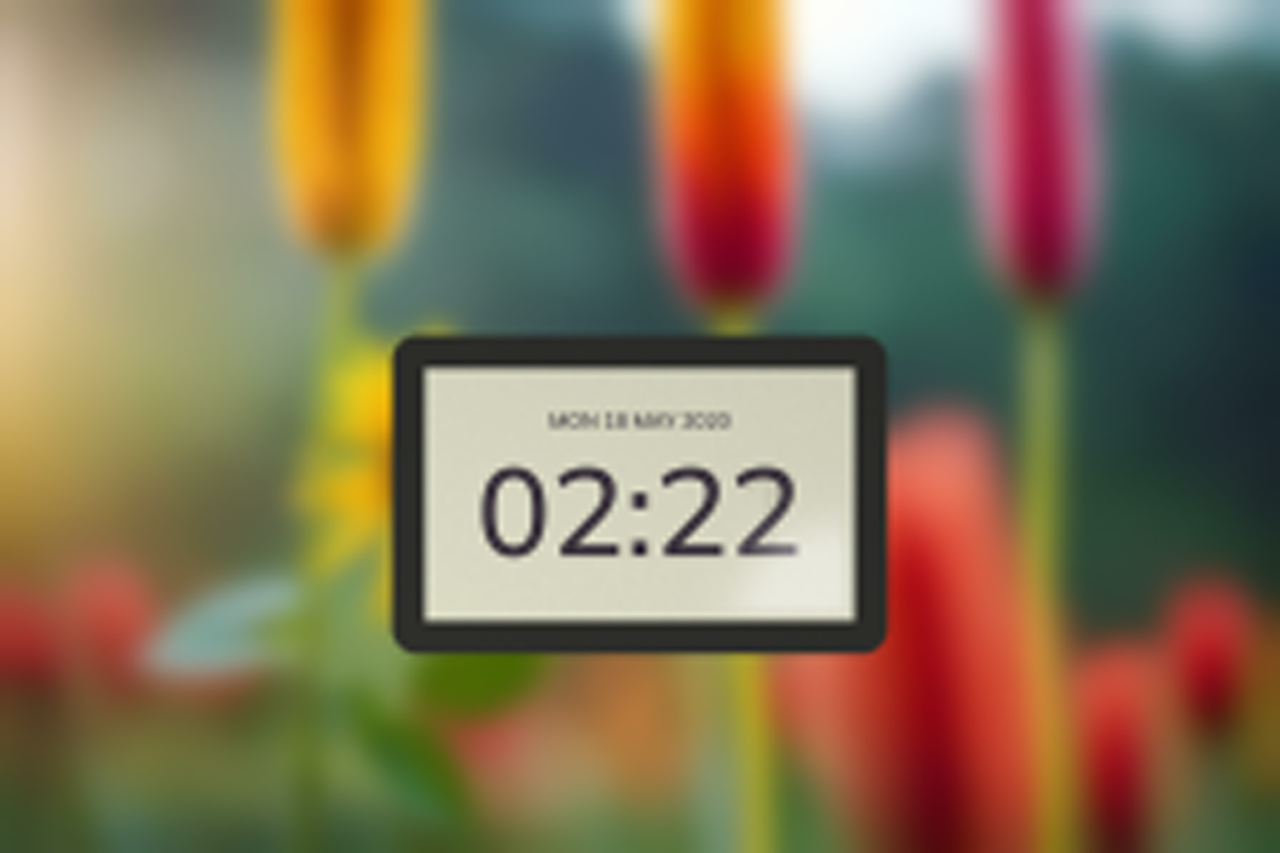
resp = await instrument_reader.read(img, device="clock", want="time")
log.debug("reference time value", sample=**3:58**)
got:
**2:22**
